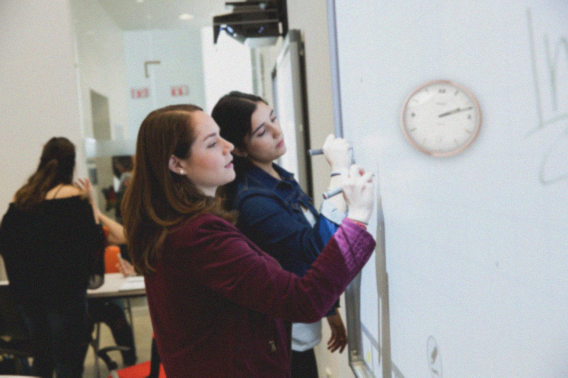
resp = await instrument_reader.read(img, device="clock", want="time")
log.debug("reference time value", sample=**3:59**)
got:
**2:12**
